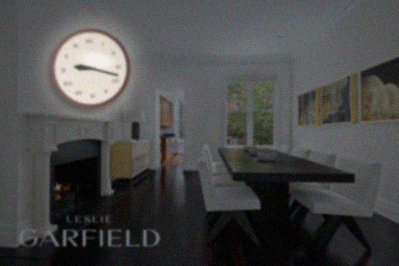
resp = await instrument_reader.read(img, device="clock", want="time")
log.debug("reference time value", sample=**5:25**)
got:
**9:18**
